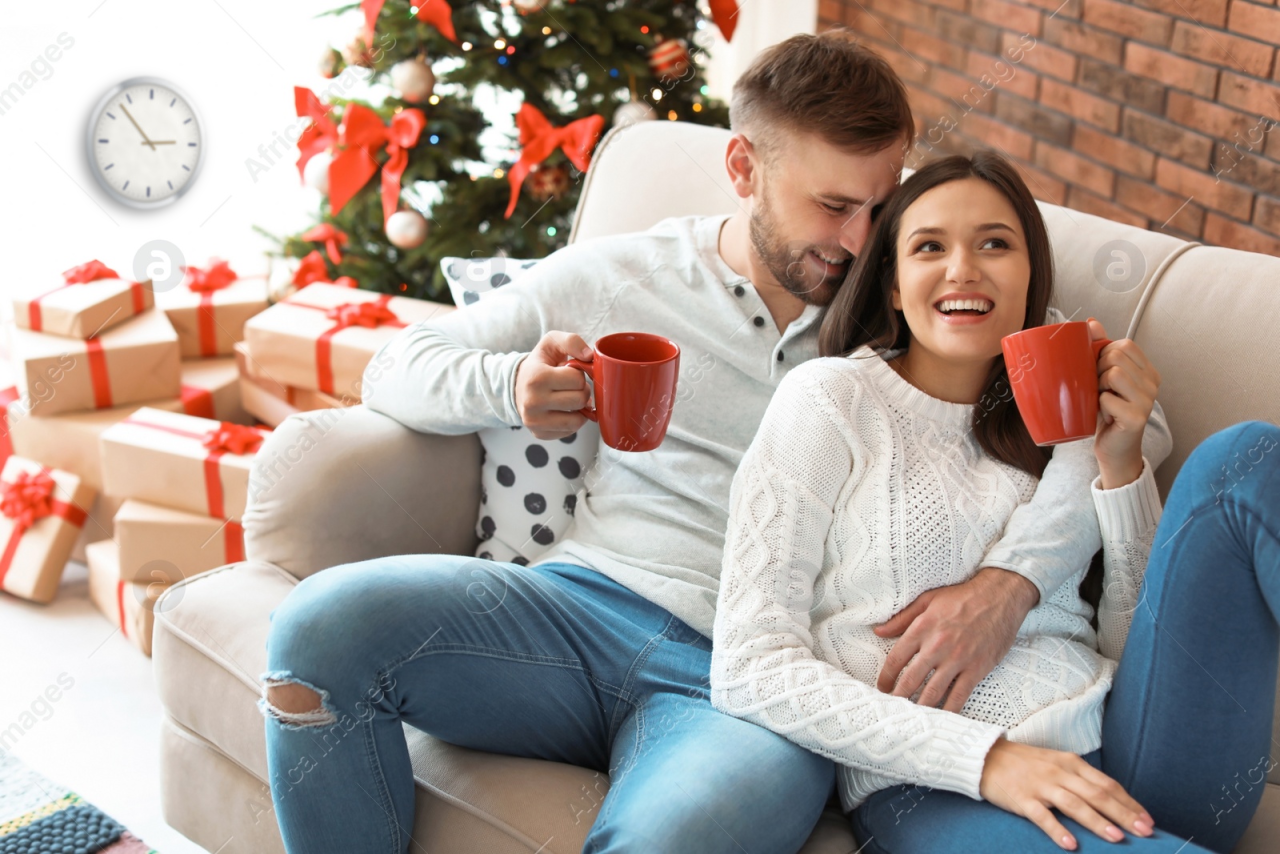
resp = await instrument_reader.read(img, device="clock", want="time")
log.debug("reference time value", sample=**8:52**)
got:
**2:53**
